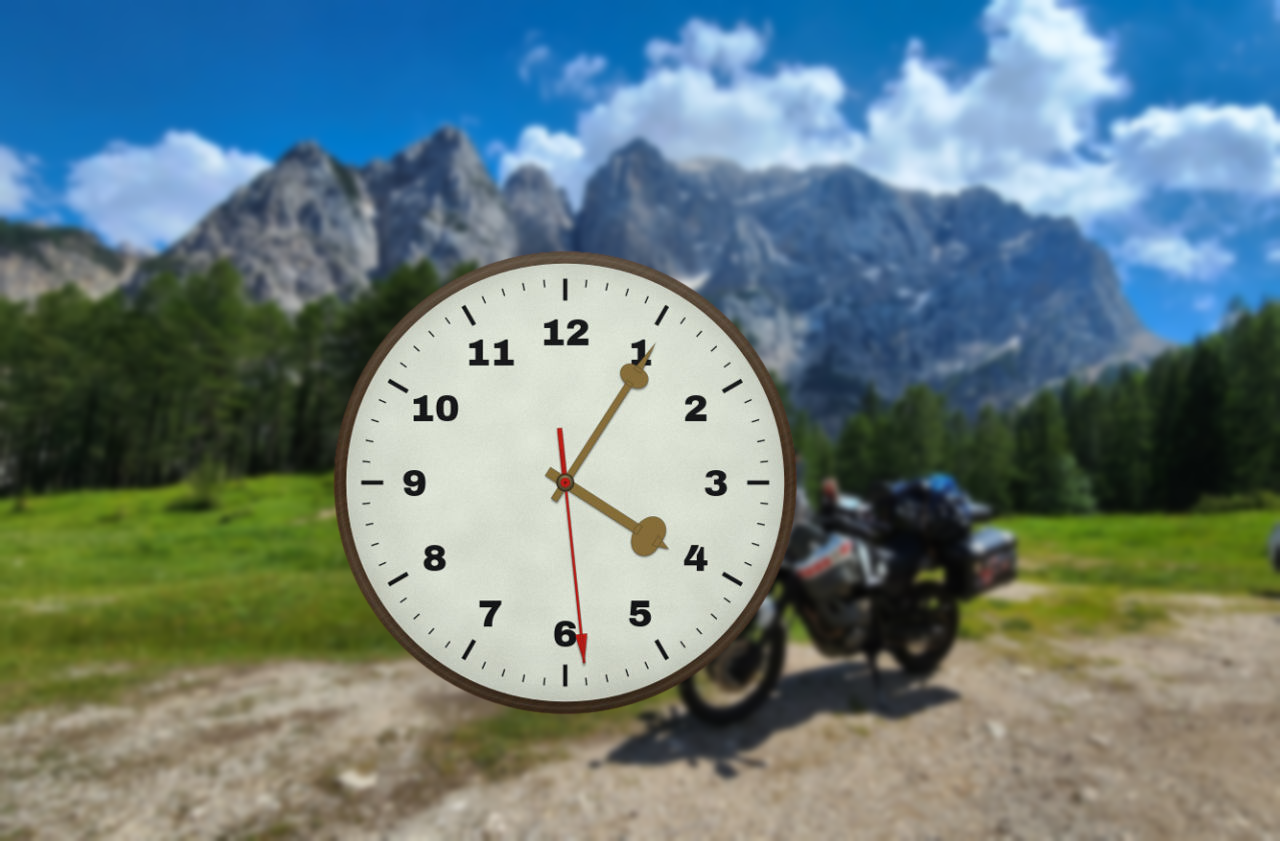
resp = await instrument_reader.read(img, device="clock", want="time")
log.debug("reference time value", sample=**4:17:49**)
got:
**4:05:29**
